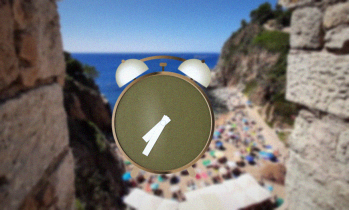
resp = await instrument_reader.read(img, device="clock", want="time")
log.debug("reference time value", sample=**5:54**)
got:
**7:35**
